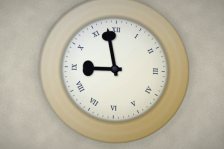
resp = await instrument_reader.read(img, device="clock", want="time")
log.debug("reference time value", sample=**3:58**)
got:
**8:58**
